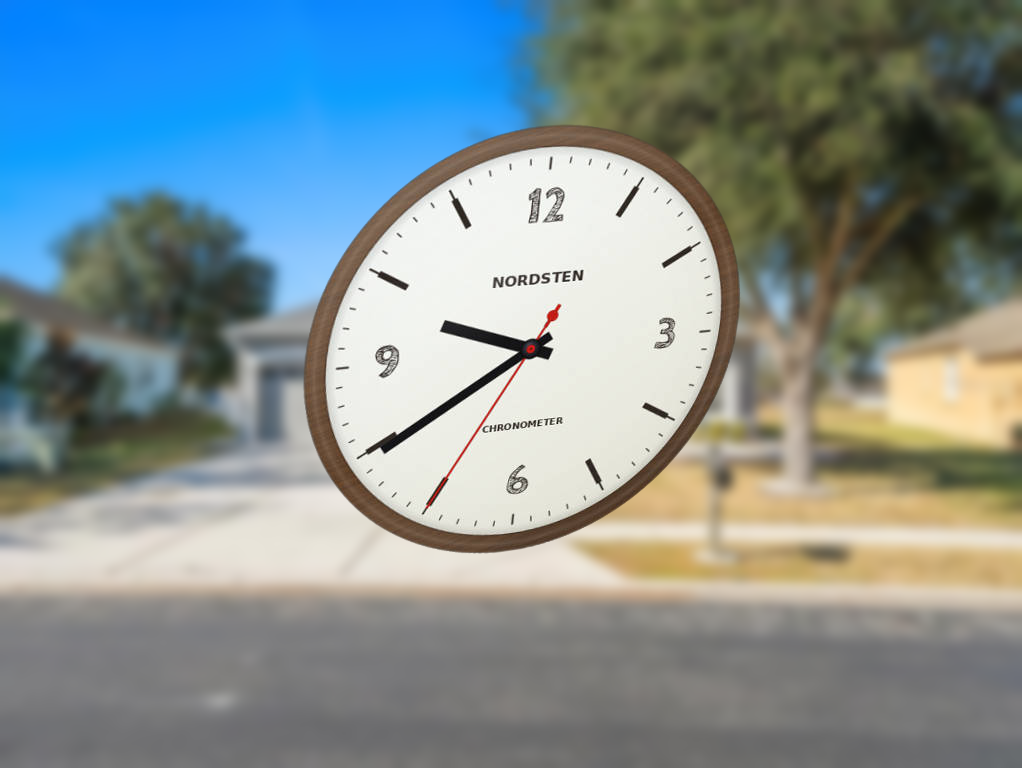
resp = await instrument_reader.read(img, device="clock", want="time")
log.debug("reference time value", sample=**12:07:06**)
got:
**9:39:35**
